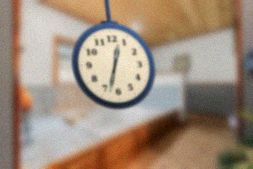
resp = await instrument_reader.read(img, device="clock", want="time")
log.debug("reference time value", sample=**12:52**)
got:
**12:33**
